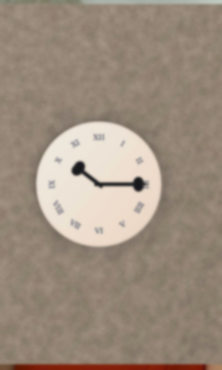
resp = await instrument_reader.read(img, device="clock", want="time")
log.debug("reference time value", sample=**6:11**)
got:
**10:15**
